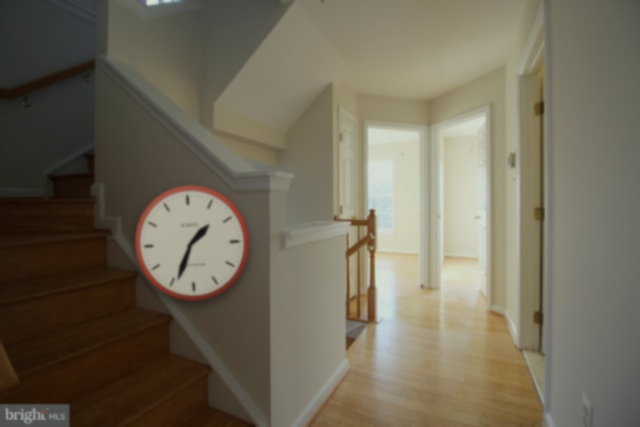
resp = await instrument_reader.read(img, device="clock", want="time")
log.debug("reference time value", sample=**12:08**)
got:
**1:34**
